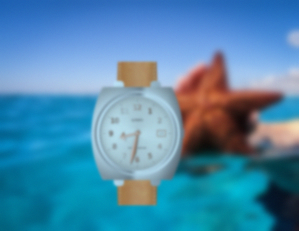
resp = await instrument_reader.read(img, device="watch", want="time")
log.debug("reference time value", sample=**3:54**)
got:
**8:32**
